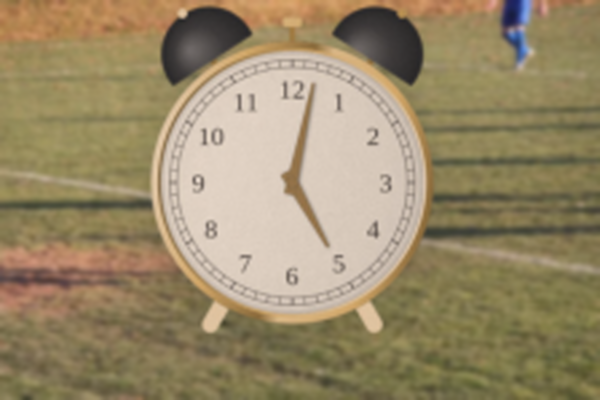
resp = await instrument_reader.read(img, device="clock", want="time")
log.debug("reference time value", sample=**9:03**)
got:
**5:02**
